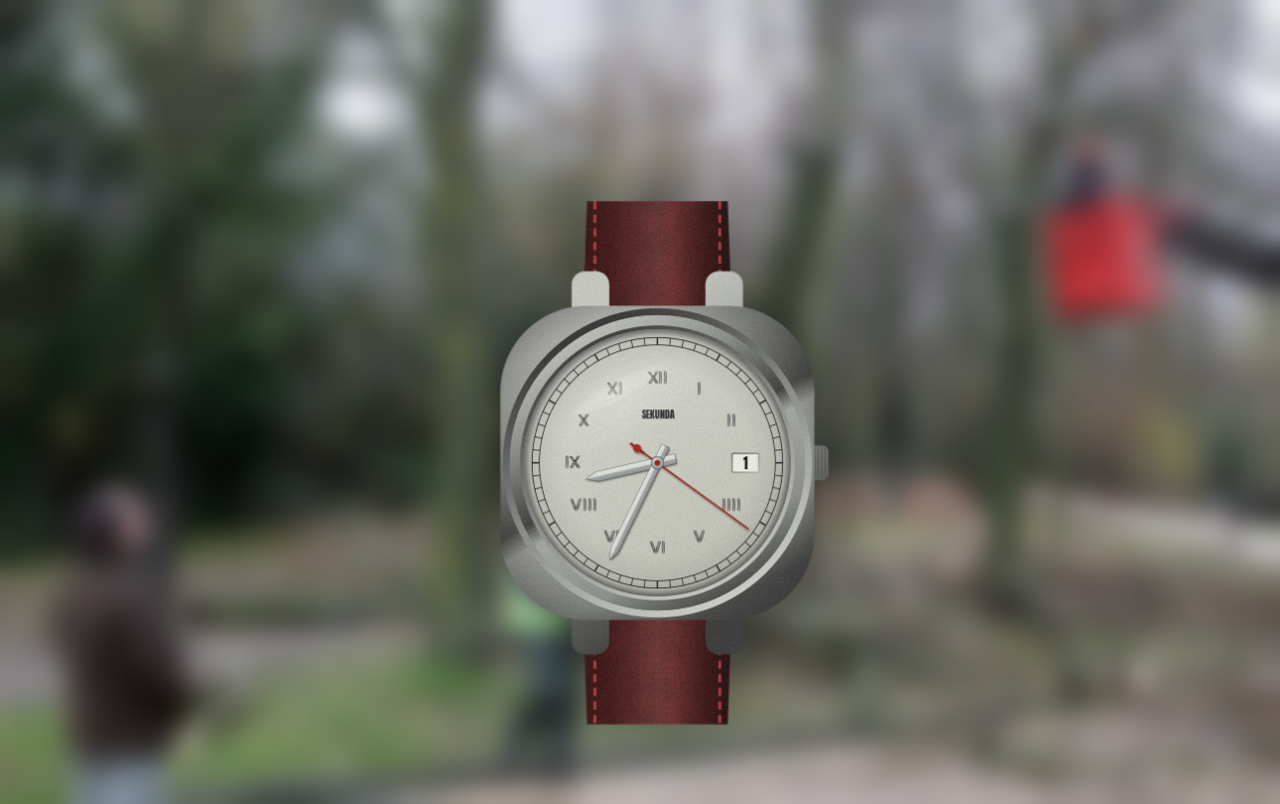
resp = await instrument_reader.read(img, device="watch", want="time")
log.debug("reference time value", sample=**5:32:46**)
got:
**8:34:21**
